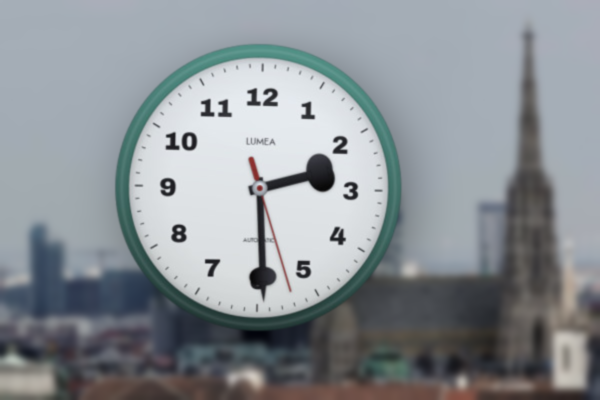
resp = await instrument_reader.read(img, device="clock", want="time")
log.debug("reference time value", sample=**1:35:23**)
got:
**2:29:27**
